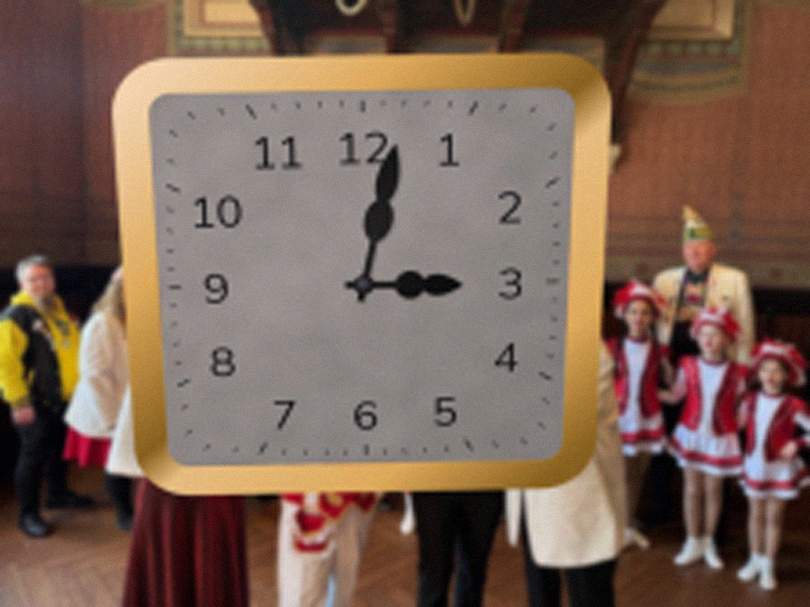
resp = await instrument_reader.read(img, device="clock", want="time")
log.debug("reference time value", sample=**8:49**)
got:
**3:02**
